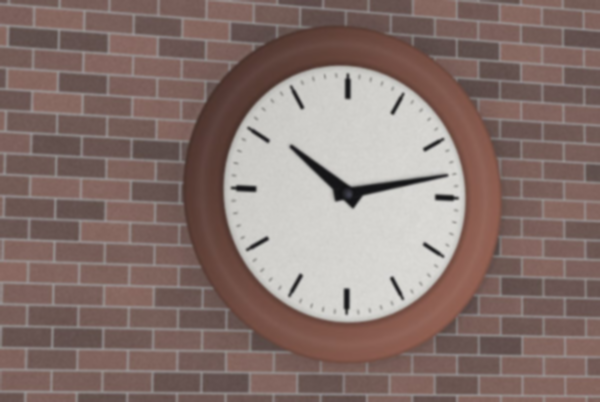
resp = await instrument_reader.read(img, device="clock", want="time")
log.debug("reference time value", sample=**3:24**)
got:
**10:13**
